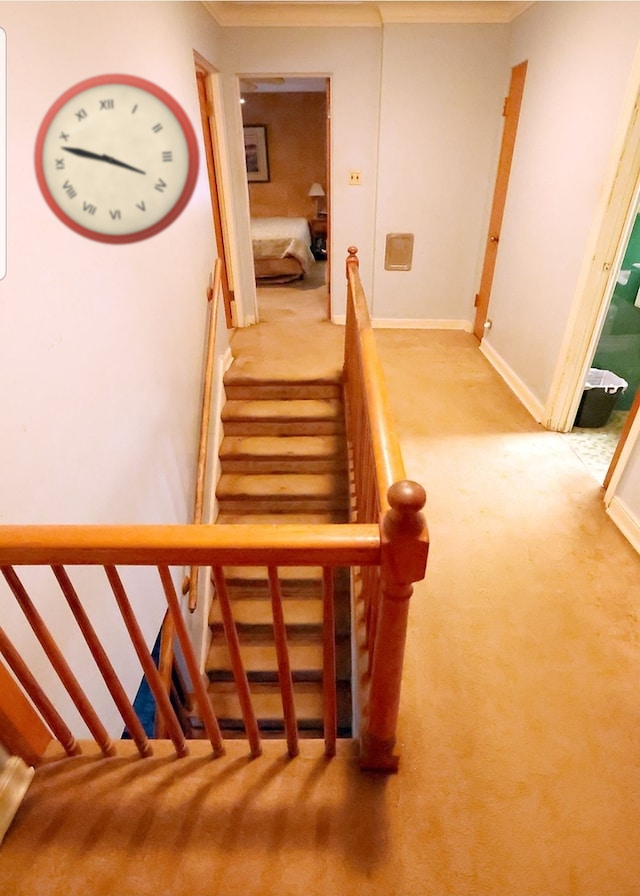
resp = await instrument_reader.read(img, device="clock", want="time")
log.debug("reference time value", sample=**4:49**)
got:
**3:48**
